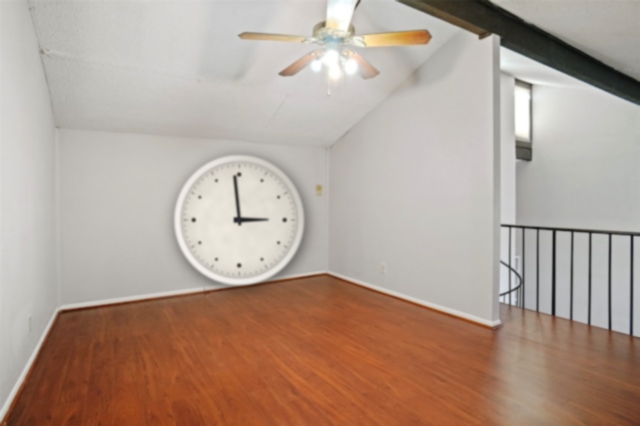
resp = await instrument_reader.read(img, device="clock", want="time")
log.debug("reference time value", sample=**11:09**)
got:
**2:59**
